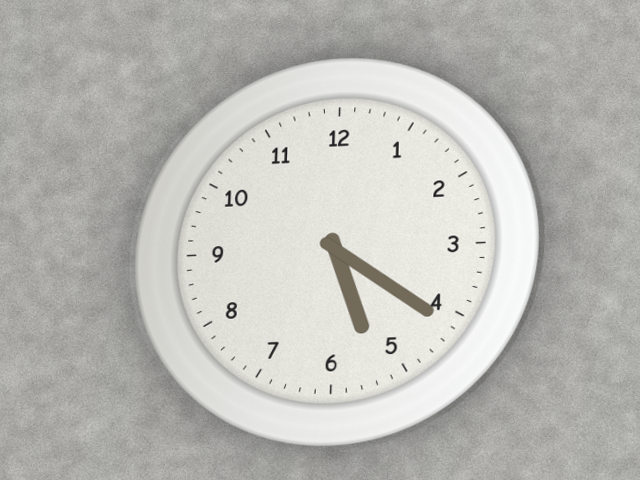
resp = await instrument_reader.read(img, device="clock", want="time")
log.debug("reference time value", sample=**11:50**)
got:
**5:21**
